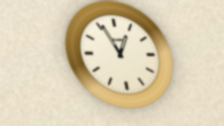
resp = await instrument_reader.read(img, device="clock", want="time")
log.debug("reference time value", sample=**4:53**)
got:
**12:56**
